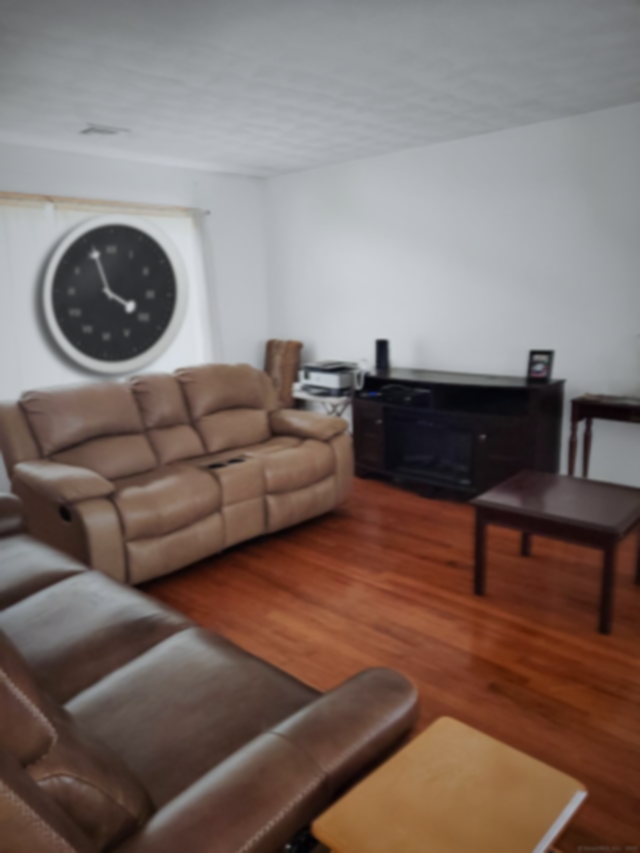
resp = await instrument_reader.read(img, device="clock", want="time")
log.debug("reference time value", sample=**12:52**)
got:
**3:56**
